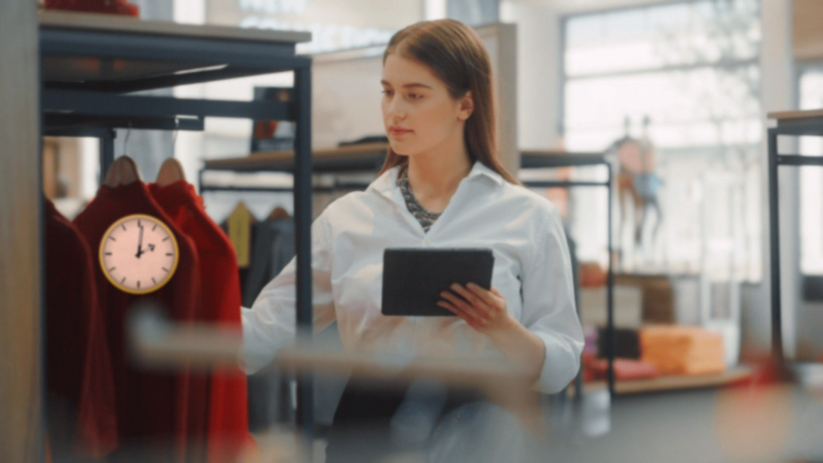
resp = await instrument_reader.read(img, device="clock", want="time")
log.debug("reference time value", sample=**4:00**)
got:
**2:01**
